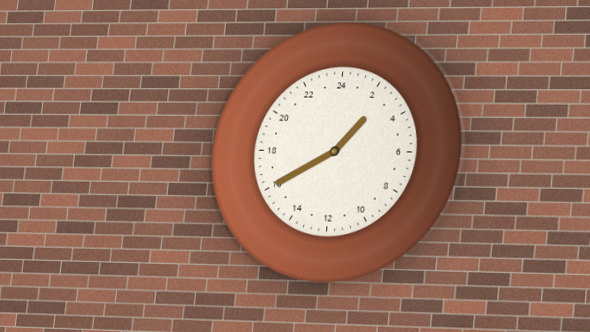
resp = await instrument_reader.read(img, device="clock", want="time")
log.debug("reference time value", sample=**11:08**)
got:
**2:40**
